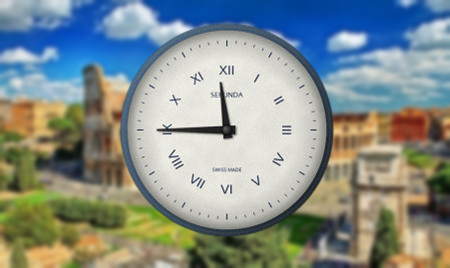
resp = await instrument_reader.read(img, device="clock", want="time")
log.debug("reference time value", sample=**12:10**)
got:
**11:45**
